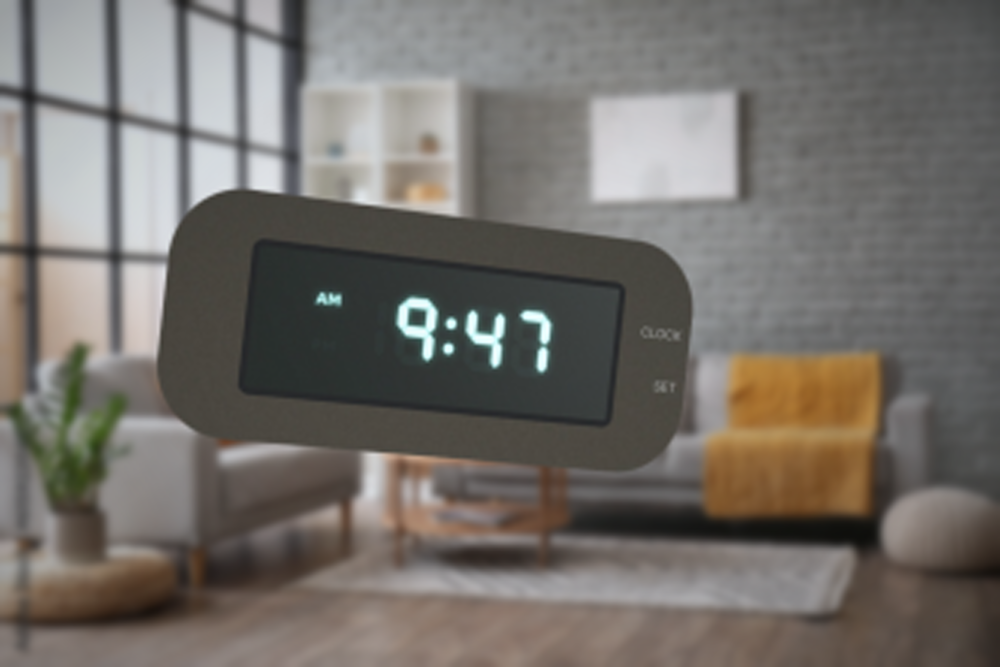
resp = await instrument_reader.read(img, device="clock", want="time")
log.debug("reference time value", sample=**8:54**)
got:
**9:47**
